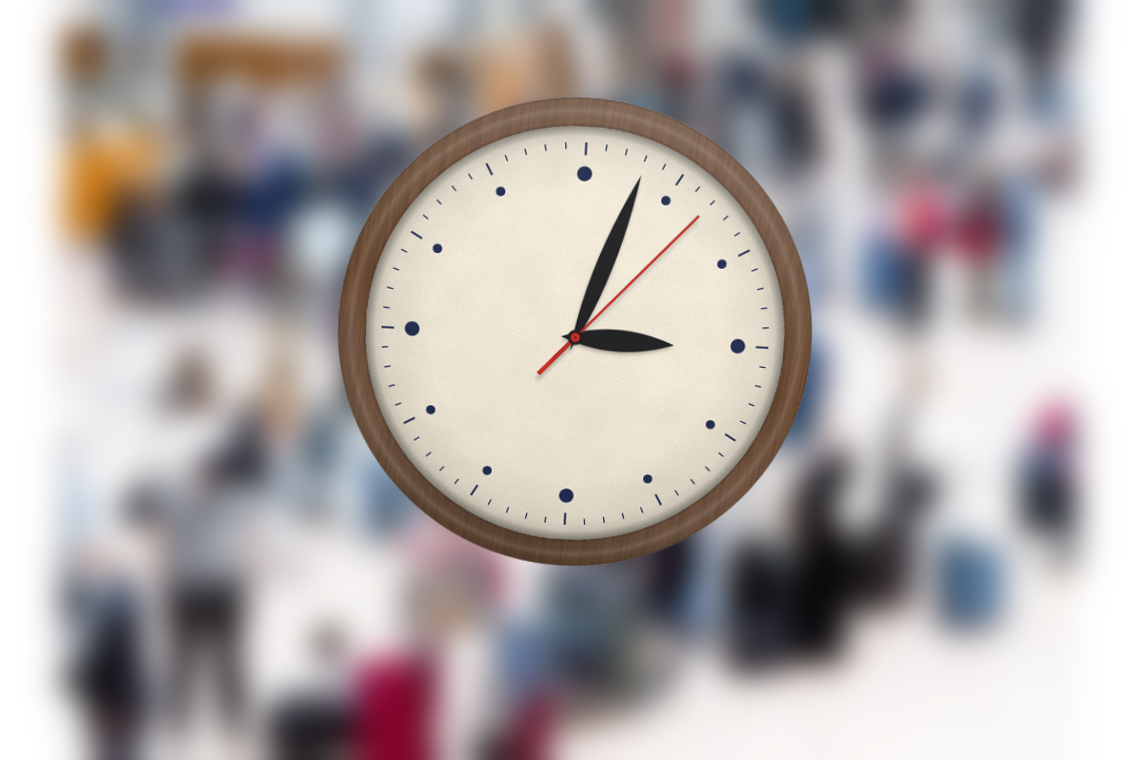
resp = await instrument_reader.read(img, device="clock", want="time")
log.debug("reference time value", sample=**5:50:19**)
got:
**3:03:07**
